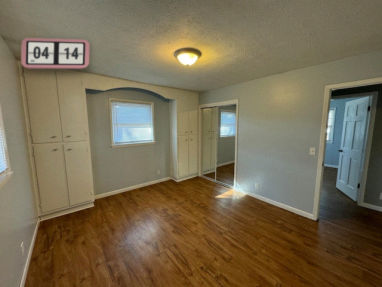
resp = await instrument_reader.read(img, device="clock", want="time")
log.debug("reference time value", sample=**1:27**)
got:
**4:14**
